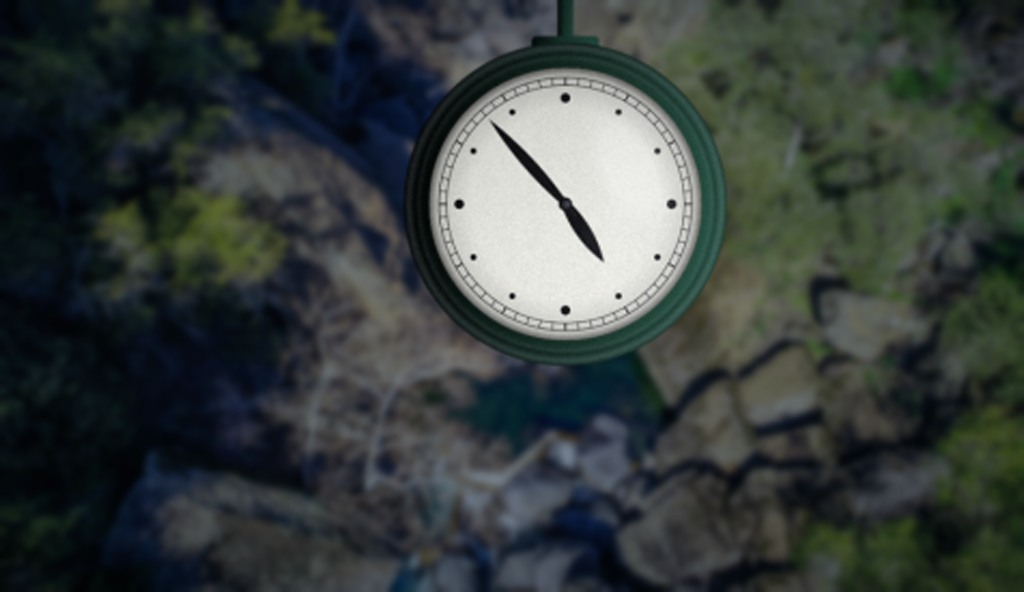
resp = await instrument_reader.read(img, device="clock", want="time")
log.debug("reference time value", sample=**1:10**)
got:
**4:53**
